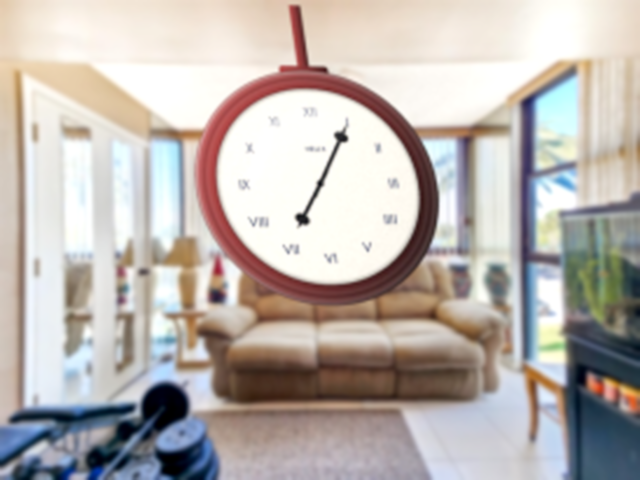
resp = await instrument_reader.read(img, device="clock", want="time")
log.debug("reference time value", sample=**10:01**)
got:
**7:05**
